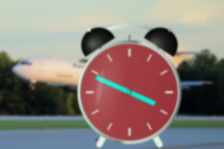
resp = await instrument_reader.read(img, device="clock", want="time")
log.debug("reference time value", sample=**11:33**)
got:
**3:49**
